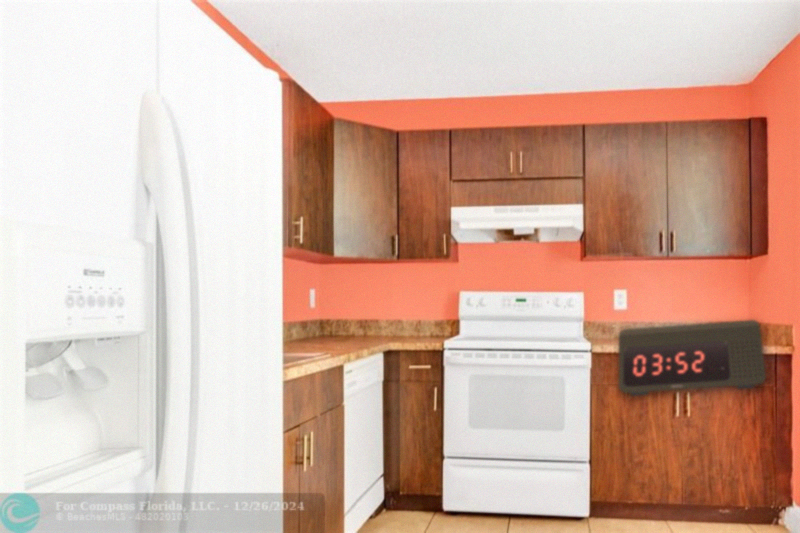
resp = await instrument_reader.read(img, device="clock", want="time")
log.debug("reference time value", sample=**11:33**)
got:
**3:52**
